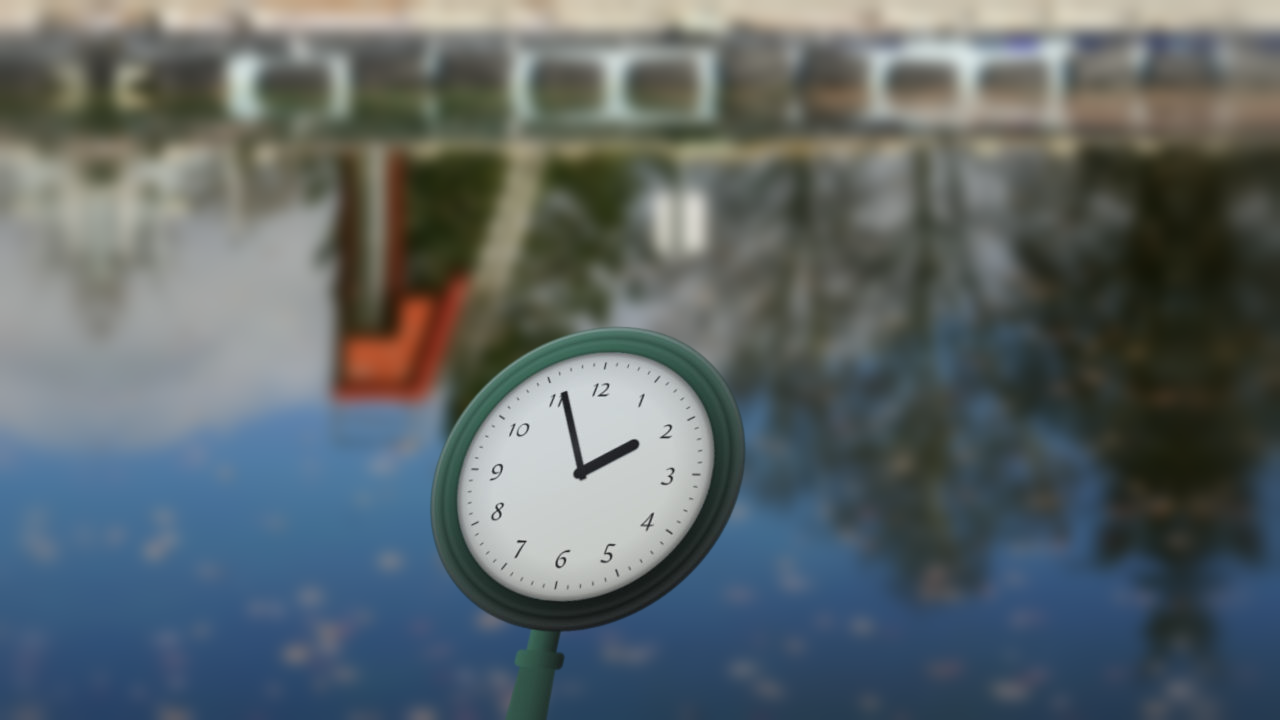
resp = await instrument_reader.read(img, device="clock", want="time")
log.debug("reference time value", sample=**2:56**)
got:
**1:56**
